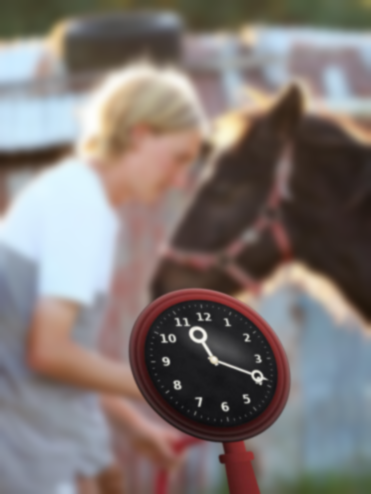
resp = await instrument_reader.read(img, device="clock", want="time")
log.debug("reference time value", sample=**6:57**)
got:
**11:19**
